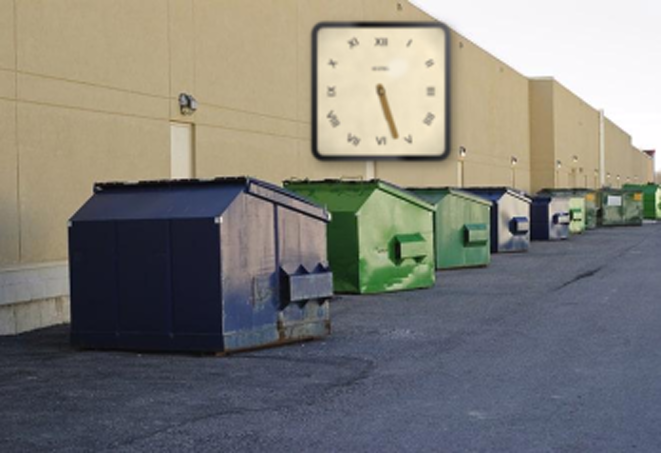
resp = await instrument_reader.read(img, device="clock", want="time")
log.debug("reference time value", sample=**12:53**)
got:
**5:27**
